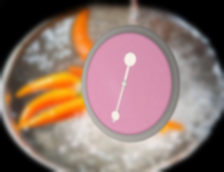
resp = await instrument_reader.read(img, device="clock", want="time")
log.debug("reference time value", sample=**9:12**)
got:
**12:33**
